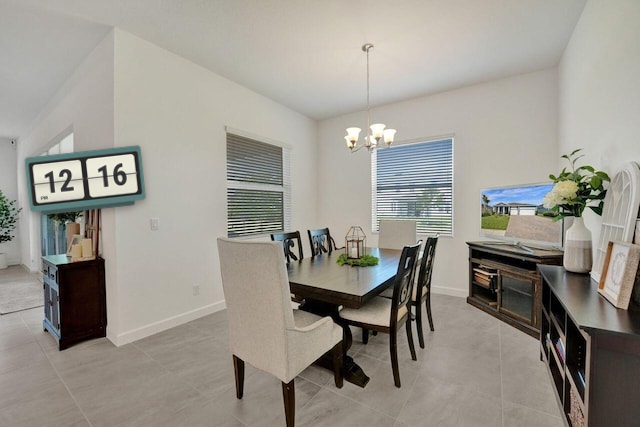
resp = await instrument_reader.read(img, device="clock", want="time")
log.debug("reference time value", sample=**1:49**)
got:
**12:16**
